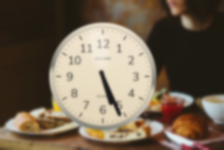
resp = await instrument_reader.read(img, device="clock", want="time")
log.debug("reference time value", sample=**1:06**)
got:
**5:26**
